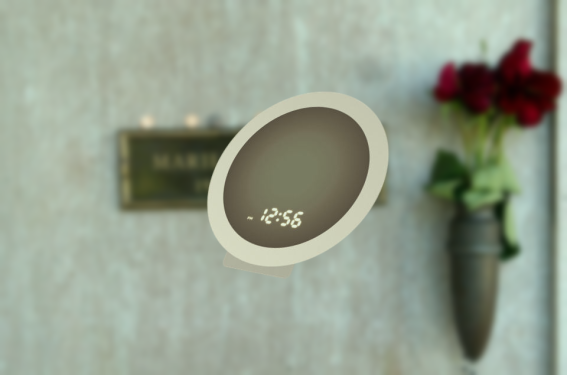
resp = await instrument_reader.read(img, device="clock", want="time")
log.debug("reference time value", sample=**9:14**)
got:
**12:56**
